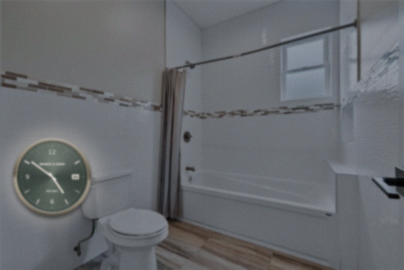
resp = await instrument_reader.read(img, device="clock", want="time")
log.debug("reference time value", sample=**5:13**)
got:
**4:51**
